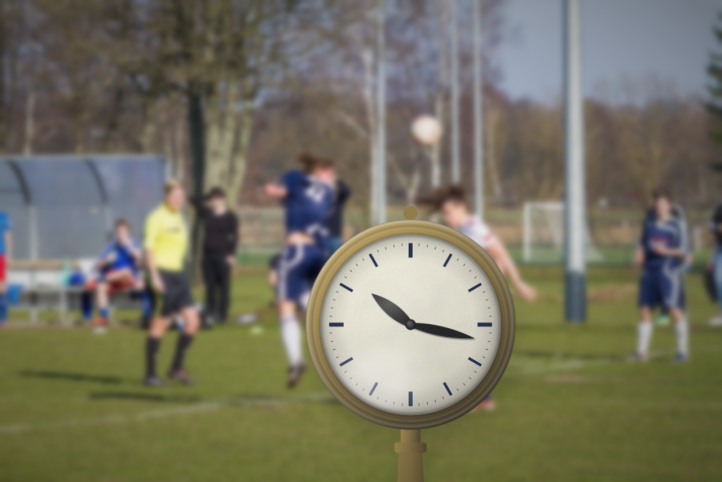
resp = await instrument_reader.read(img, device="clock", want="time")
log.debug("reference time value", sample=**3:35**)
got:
**10:17**
